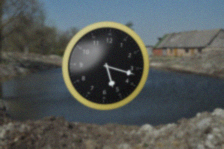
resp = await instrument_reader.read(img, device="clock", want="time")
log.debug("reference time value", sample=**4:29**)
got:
**5:17**
